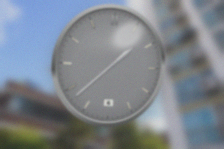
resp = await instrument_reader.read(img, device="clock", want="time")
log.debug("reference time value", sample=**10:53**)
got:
**1:38**
